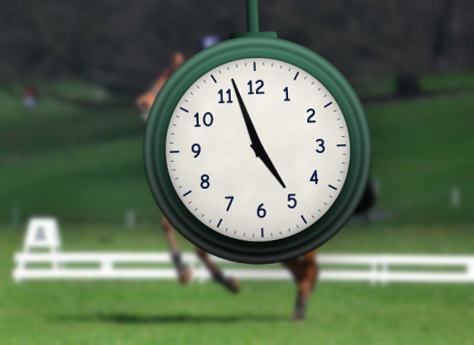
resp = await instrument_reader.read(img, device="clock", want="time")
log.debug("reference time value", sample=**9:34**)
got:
**4:57**
